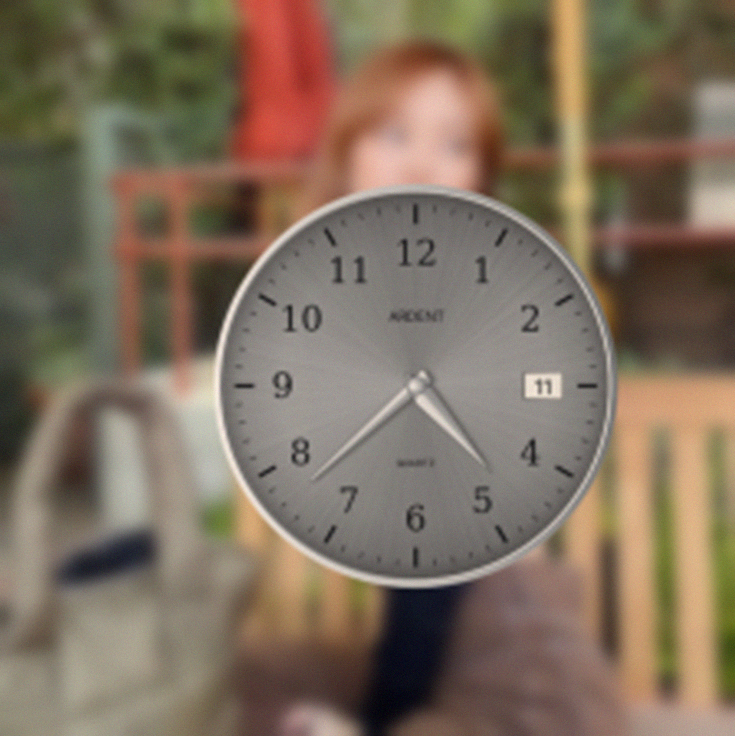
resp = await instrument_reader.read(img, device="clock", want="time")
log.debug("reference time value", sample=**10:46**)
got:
**4:38**
